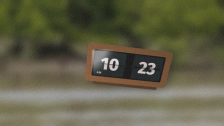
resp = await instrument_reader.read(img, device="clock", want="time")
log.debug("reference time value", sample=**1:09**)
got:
**10:23**
